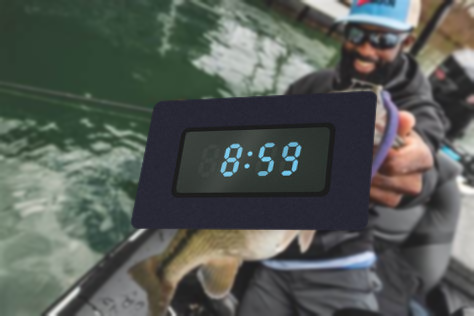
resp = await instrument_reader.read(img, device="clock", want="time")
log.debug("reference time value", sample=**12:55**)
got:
**8:59**
